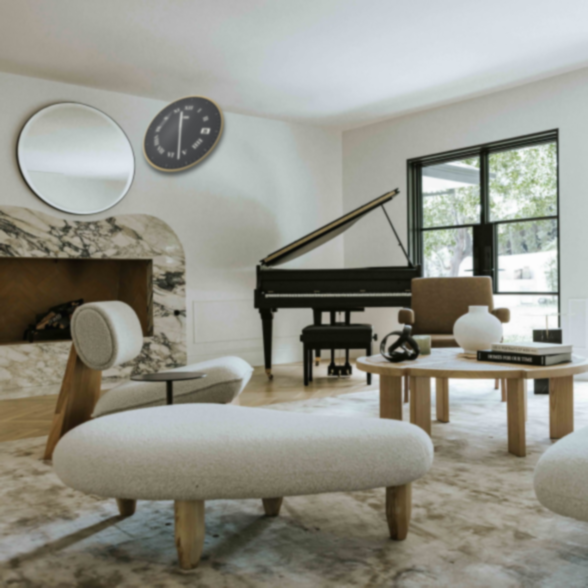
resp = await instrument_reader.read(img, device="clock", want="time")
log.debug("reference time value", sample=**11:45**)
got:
**11:27**
